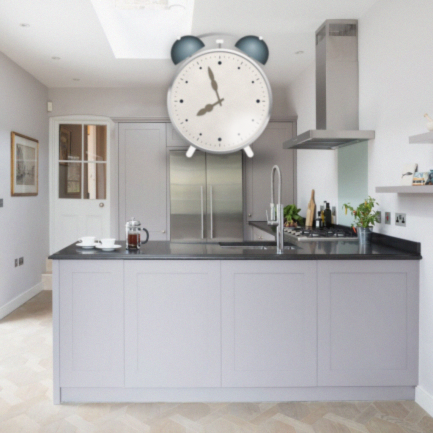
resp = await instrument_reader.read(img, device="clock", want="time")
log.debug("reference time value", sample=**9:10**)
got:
**7:57**
